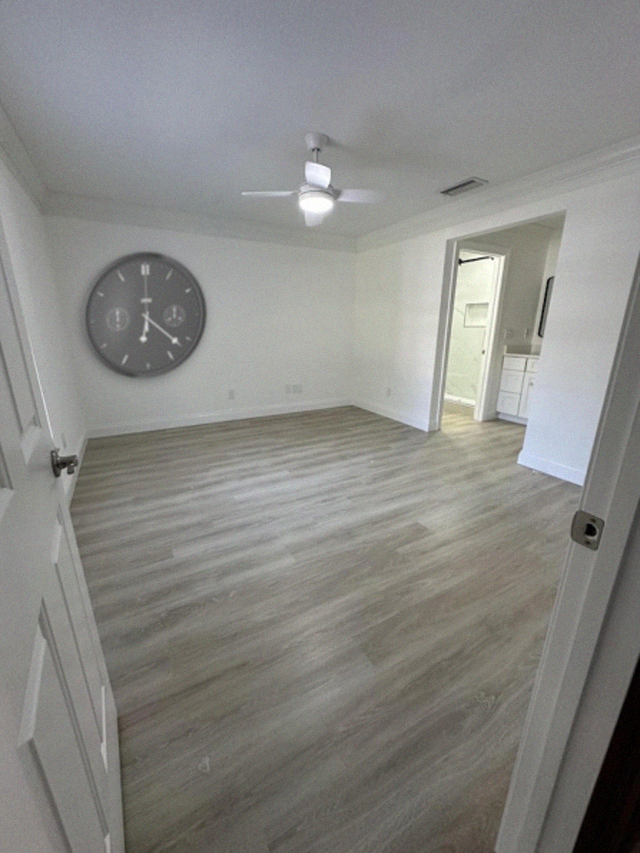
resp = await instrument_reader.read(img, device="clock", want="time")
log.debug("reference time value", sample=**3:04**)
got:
**6:22**
